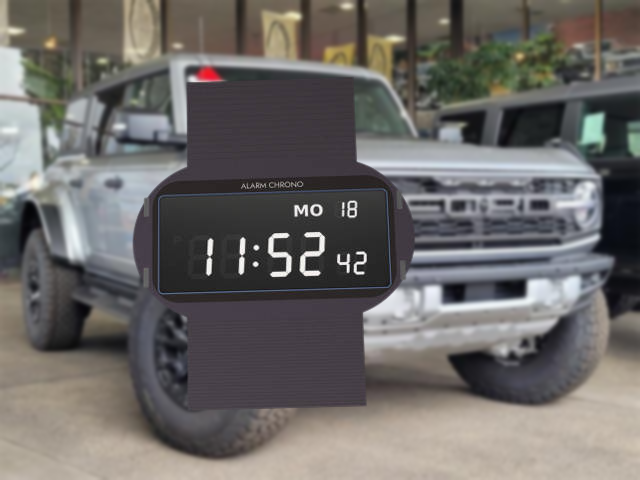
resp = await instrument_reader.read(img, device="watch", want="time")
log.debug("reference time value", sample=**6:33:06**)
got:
**11:52:42**
